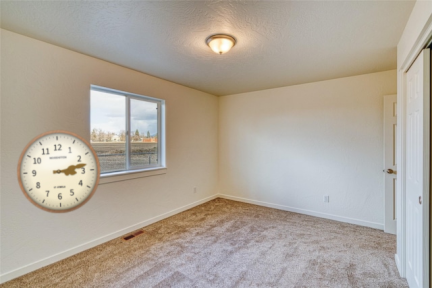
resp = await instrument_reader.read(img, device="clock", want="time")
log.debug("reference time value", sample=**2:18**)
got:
**3:13**
